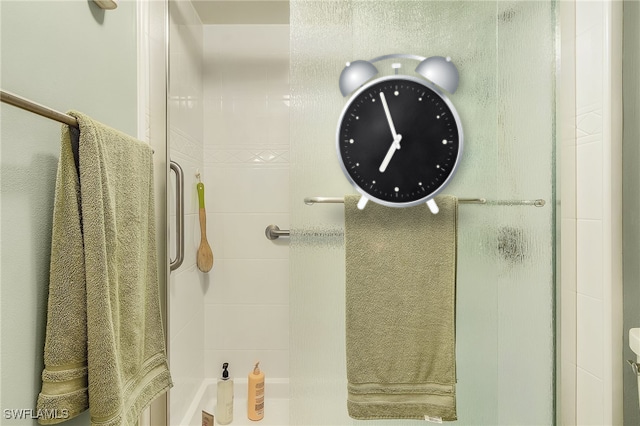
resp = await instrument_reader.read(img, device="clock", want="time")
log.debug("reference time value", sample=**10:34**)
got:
**6:57**
